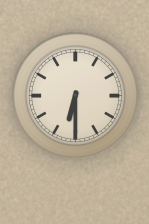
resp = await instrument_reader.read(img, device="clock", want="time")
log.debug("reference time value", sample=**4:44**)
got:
**6:30**
